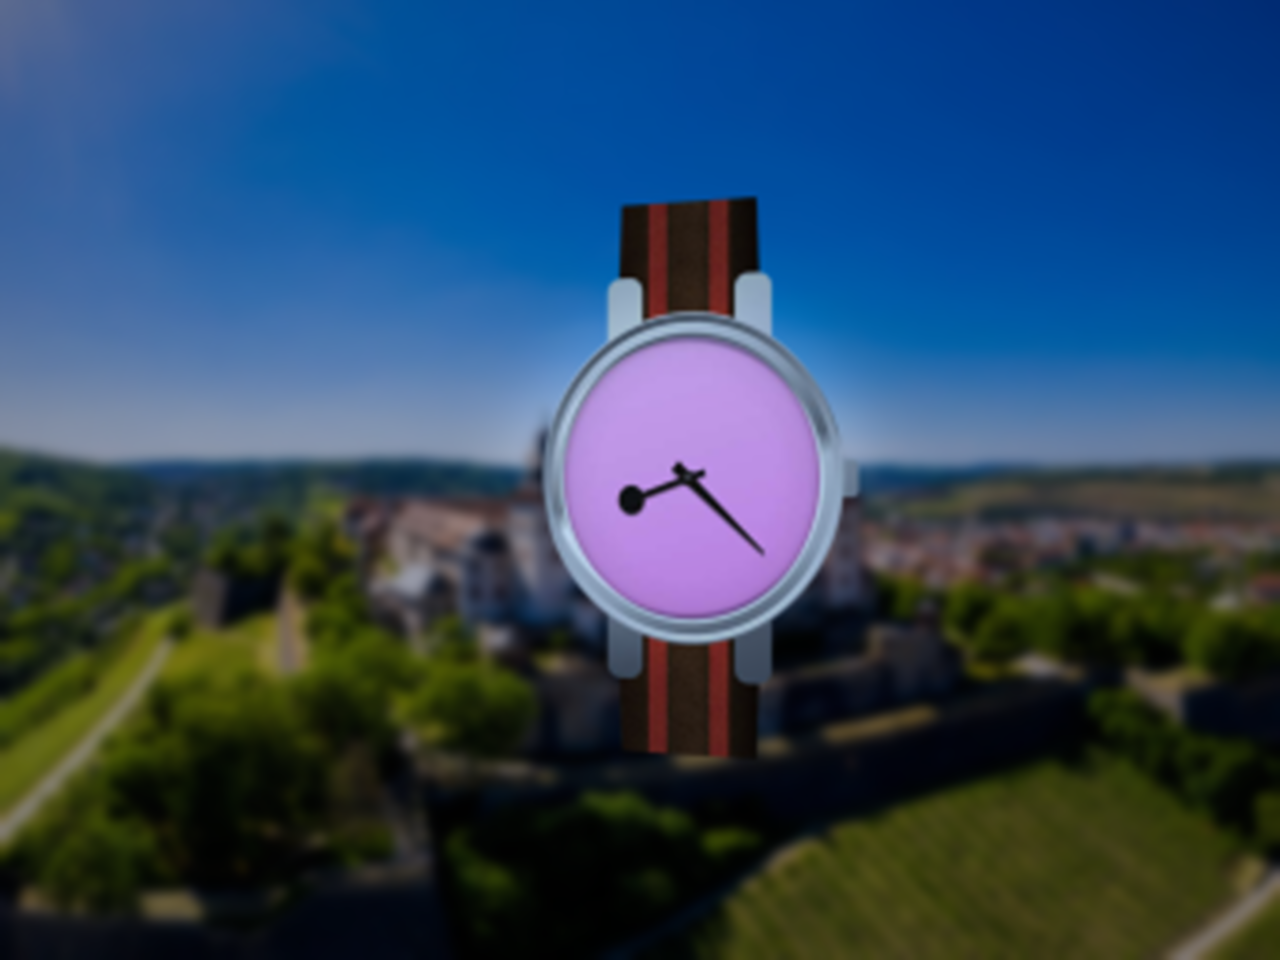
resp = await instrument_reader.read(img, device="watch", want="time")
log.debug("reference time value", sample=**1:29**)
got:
**8:22**
